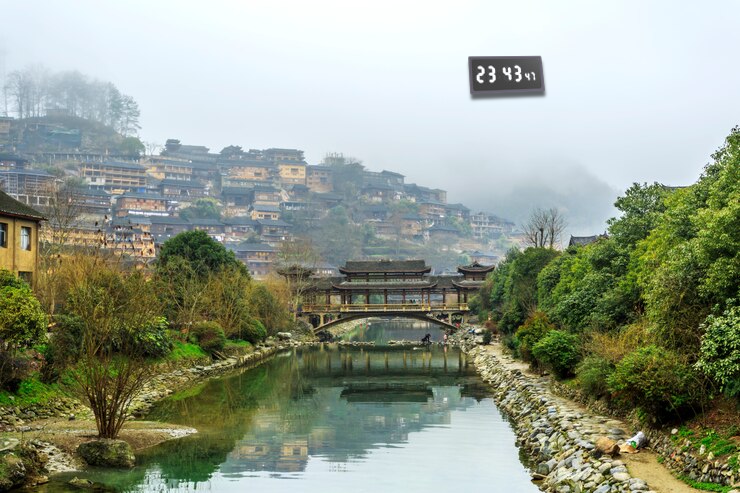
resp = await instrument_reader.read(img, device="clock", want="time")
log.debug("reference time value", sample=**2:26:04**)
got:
**23:43:47**
